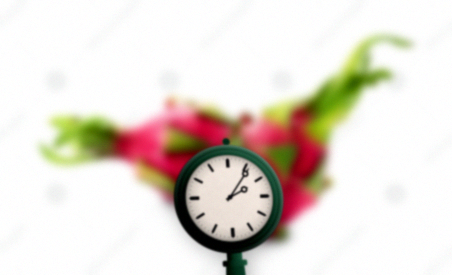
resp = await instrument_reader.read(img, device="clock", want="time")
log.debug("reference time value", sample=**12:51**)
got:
**2:06**
